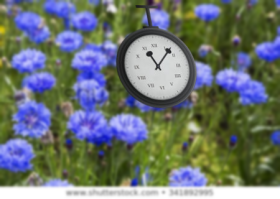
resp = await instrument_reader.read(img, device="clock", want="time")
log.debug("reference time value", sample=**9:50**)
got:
**11:07**
